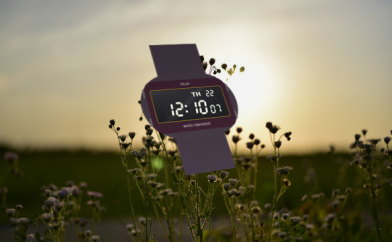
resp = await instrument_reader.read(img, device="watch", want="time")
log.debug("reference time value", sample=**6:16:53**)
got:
**12:10:07**
